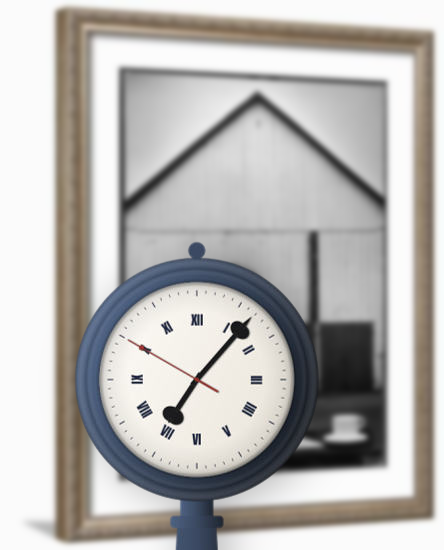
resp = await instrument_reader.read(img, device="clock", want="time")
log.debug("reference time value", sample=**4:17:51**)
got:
**7:06:50**
